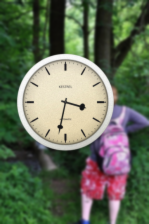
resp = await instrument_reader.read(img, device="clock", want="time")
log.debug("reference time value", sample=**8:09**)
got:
**3:32**
